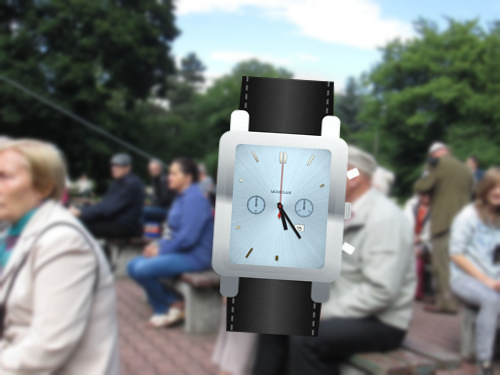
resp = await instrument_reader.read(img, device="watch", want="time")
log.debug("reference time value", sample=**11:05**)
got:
**5:24**
